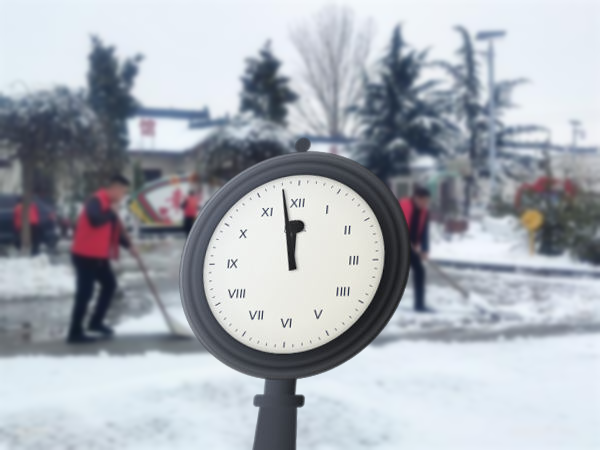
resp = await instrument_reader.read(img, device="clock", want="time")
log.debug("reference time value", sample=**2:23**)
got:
**11:58**
